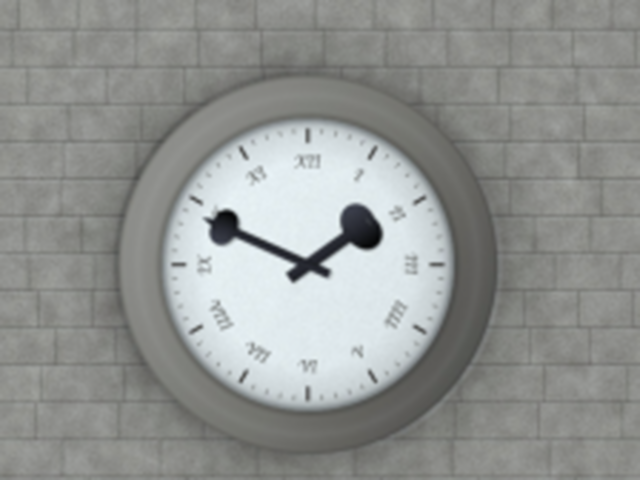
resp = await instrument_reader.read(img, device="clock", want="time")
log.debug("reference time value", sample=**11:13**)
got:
**1:49**
